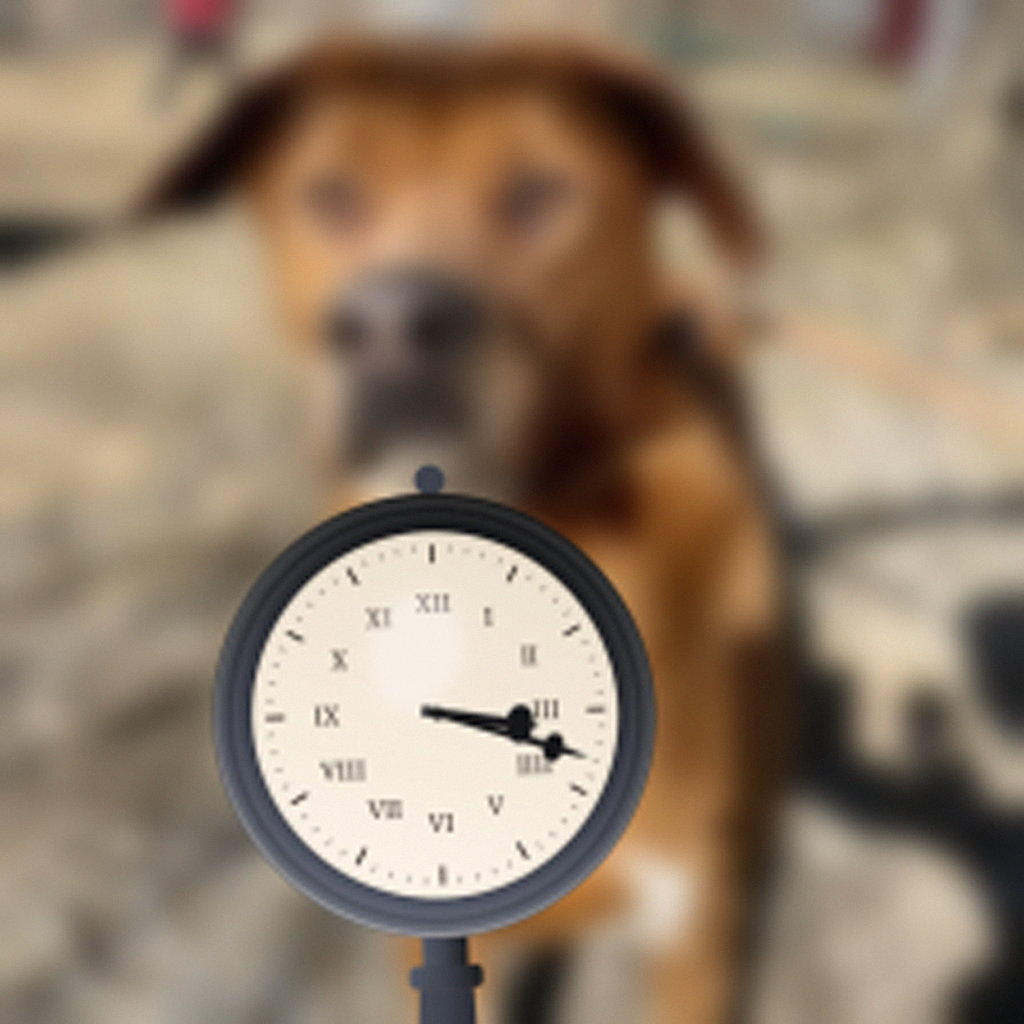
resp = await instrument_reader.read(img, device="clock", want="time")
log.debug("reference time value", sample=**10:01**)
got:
**3:18**
